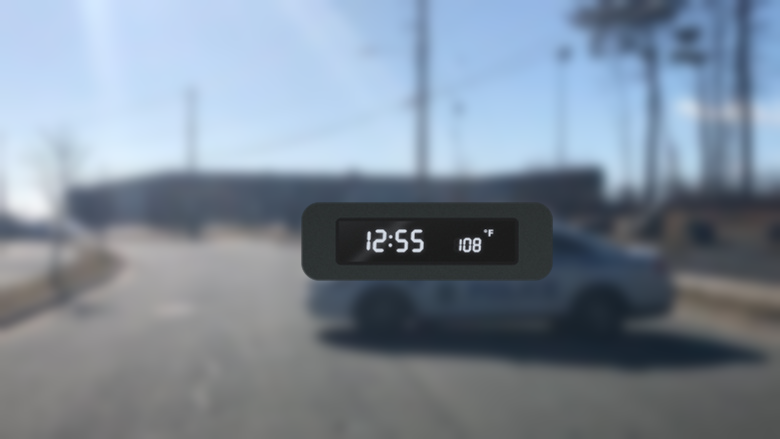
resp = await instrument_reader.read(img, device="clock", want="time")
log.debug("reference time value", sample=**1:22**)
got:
**12:55**
